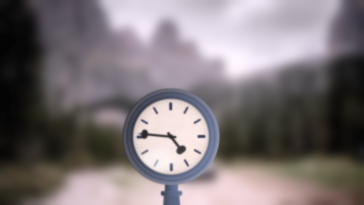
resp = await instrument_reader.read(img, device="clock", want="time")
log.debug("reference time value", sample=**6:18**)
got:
**4:46**
